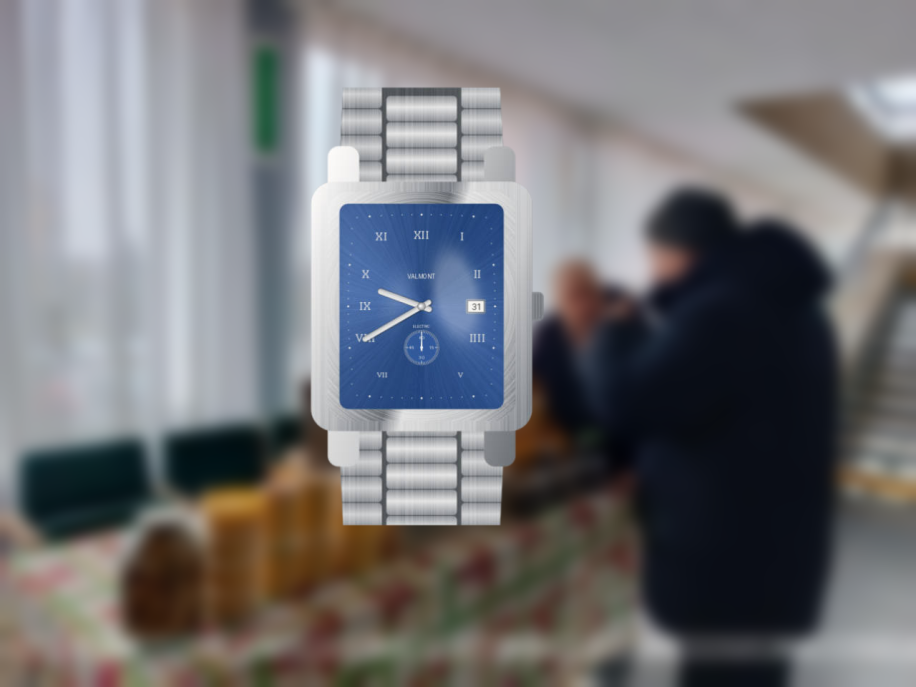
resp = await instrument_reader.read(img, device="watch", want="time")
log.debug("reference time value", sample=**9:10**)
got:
**9:40**
